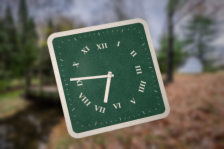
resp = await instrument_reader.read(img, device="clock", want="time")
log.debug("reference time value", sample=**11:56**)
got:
**6:46**
